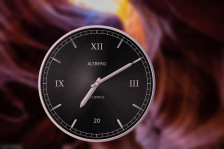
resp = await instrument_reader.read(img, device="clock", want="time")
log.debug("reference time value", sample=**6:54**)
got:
**7:10**
